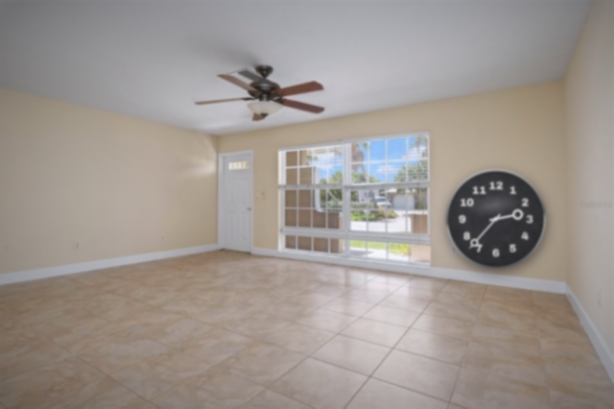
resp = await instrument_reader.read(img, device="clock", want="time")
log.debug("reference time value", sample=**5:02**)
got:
**2:37**
